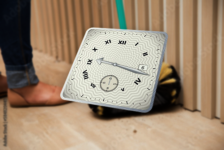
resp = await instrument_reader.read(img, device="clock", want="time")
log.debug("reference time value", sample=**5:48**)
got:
**9:17**
